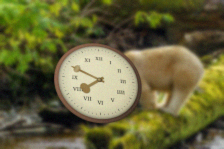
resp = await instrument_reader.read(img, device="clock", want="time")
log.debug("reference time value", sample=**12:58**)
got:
**7:49**
